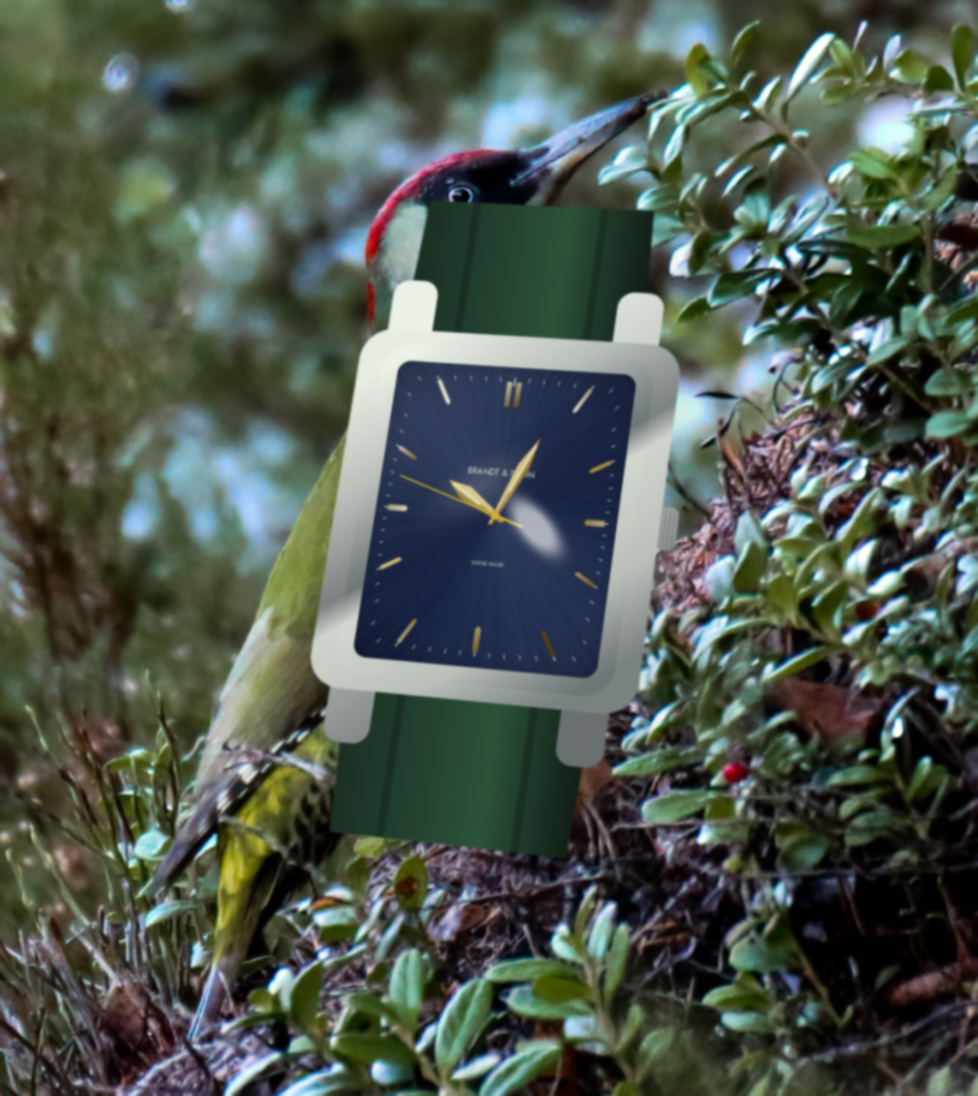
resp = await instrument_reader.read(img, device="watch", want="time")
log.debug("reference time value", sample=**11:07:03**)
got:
**10:03:48**
